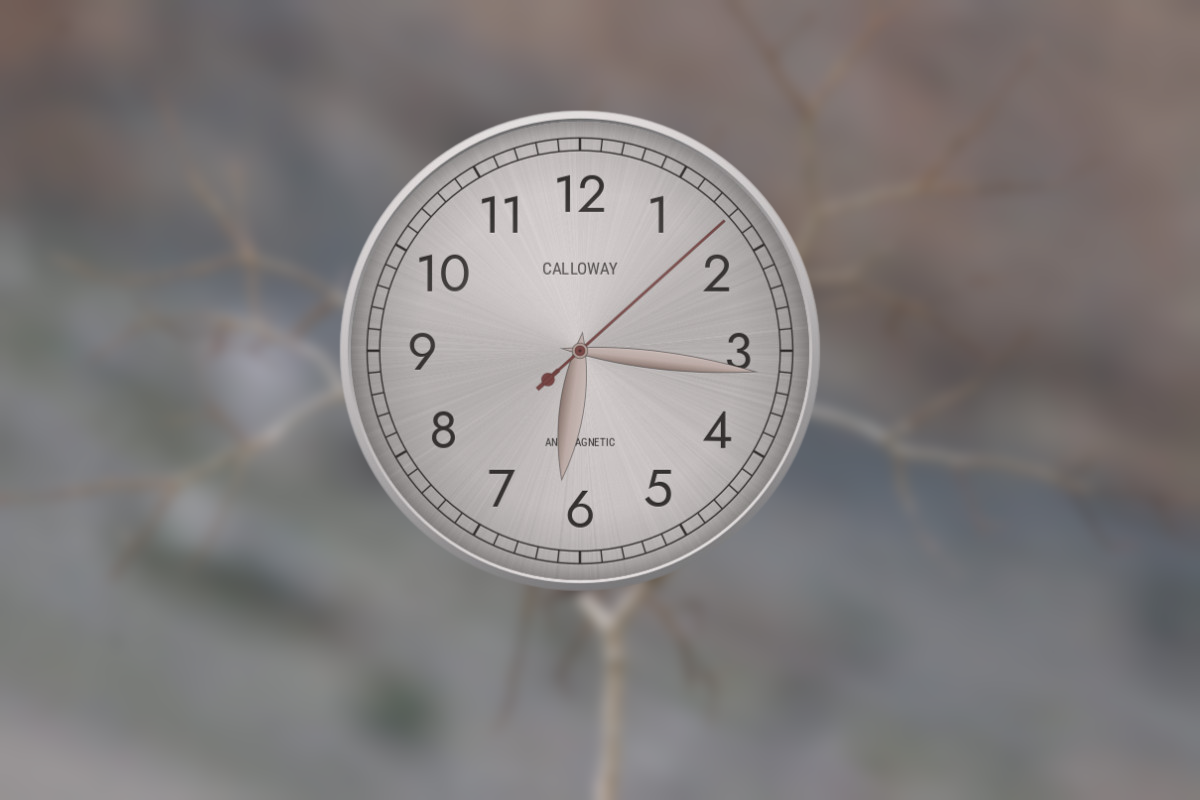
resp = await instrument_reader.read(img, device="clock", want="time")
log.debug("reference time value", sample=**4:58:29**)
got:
**6:16:08**
